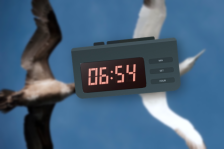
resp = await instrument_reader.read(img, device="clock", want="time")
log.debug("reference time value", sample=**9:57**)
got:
**6:54**
